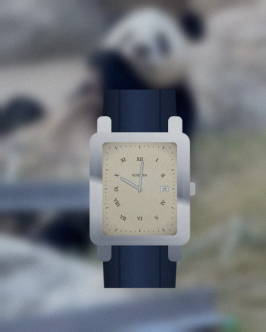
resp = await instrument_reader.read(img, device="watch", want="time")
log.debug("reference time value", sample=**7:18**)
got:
**10:01**
